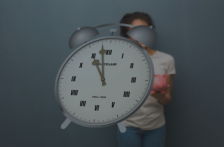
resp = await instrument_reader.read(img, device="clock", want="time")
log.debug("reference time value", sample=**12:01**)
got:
**10:58**
